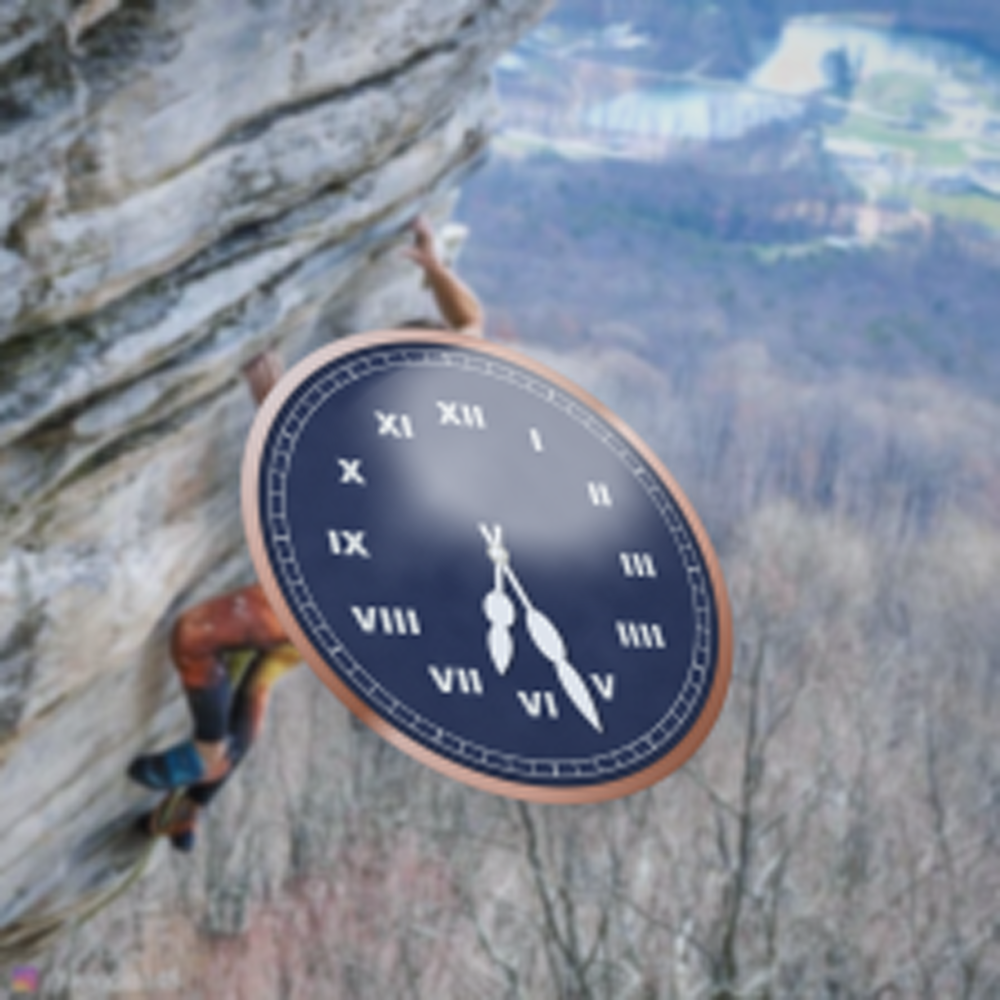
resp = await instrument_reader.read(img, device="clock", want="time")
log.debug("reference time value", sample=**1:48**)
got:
**6:27**
